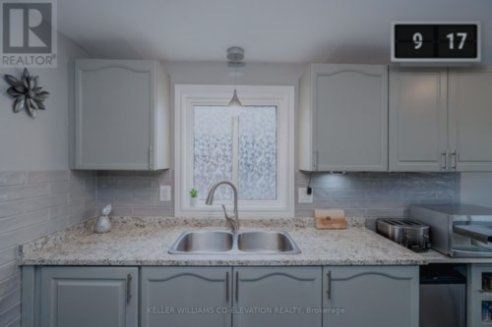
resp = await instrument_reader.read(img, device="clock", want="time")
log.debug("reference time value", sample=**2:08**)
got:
**9:17**
